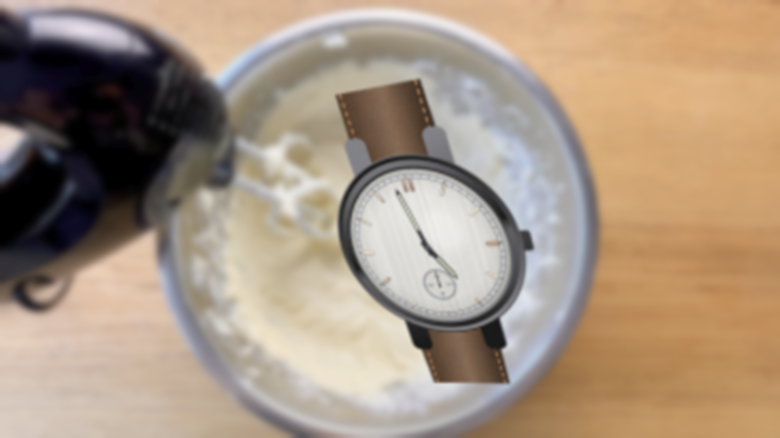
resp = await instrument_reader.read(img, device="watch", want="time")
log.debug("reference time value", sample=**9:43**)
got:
**4:58**
